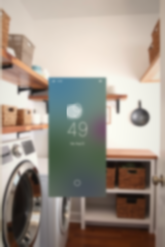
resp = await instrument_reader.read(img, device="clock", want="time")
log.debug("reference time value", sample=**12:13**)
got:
**9:49**
